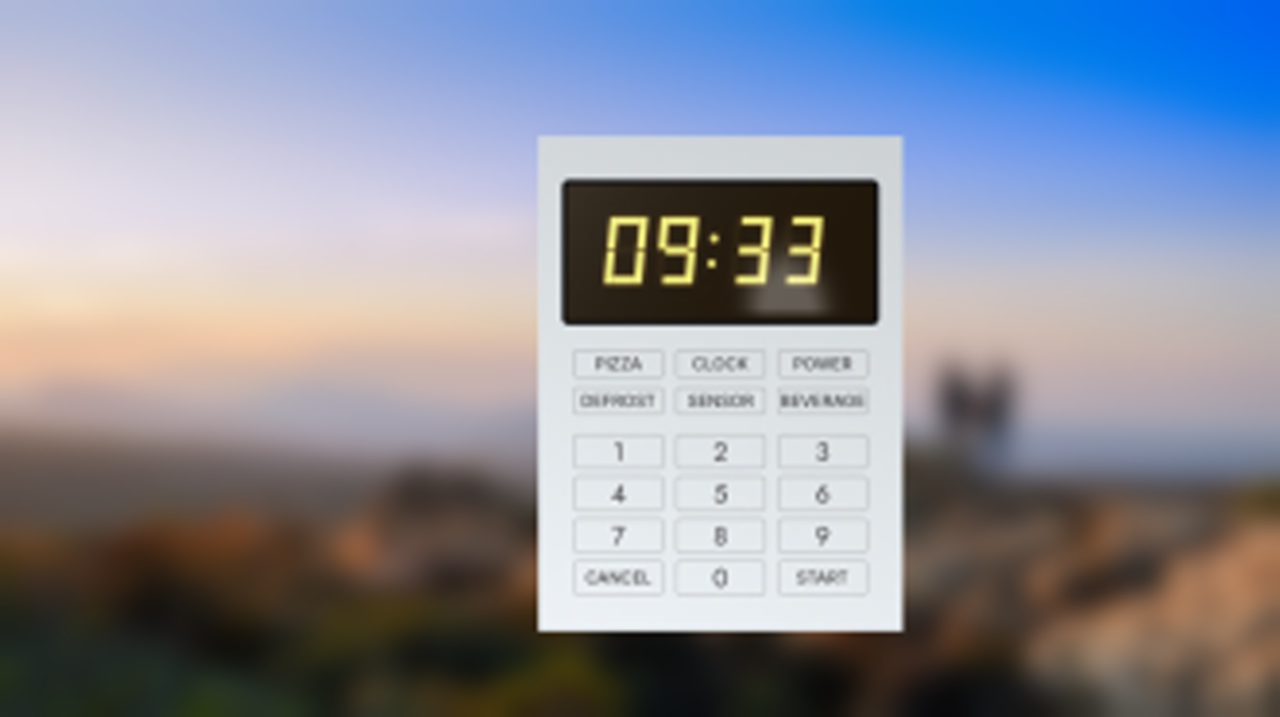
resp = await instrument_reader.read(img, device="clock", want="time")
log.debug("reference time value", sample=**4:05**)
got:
**9:33**
